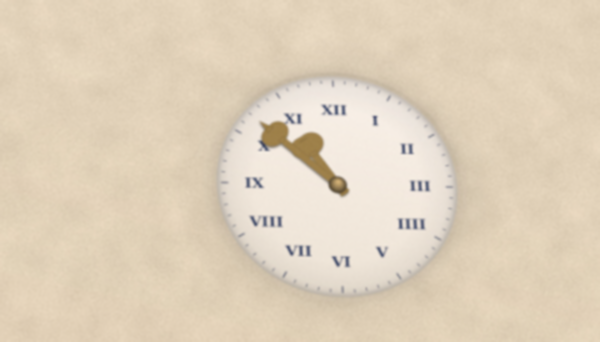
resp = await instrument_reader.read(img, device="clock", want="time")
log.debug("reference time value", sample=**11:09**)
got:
**10:52**
